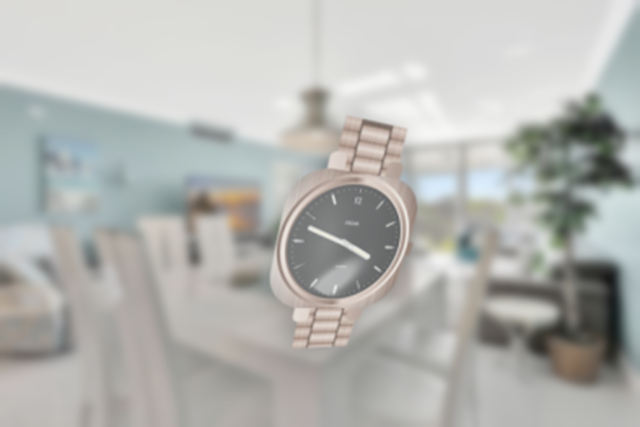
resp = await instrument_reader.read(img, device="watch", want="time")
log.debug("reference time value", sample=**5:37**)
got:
**3:48**
